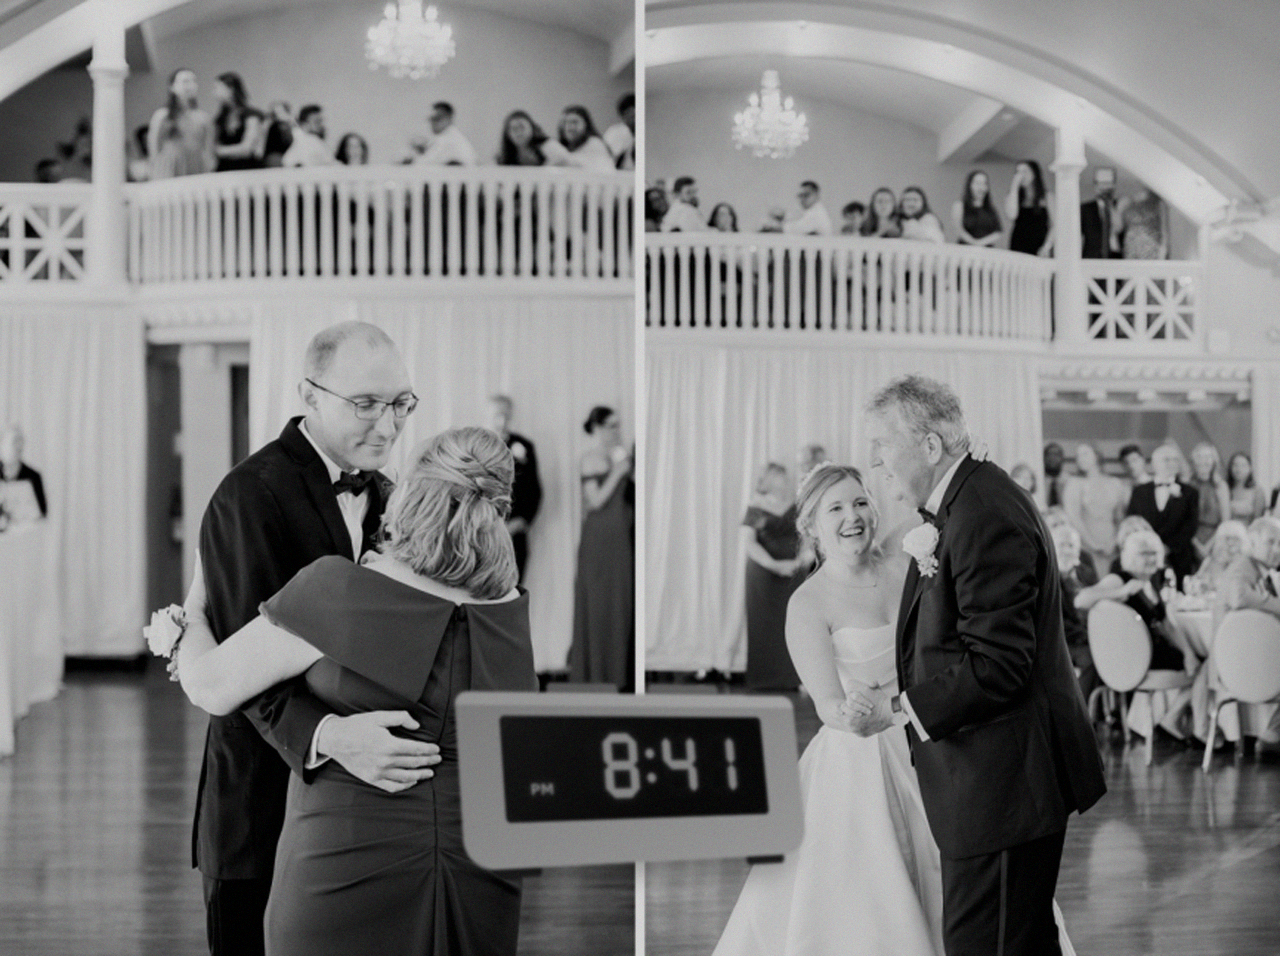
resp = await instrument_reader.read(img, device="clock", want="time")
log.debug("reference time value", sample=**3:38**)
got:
**8:41**
